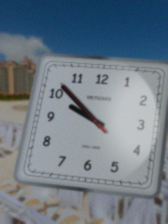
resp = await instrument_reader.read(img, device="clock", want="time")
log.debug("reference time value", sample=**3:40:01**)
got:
**9:51:52**
